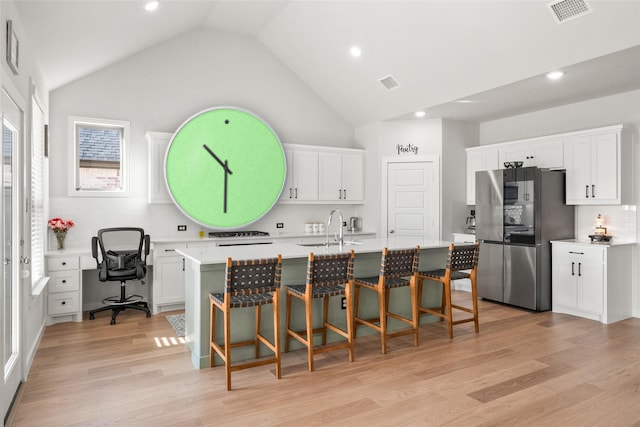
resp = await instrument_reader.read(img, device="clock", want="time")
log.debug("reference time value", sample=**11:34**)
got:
**10:30**
